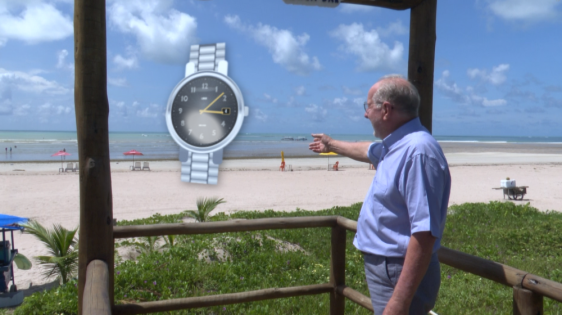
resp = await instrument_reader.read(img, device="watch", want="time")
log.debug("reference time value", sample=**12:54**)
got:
**3:08**
